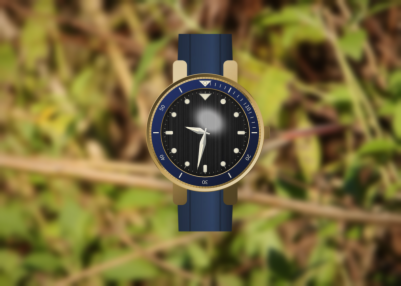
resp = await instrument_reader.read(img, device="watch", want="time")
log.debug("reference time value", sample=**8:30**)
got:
**9:32**
